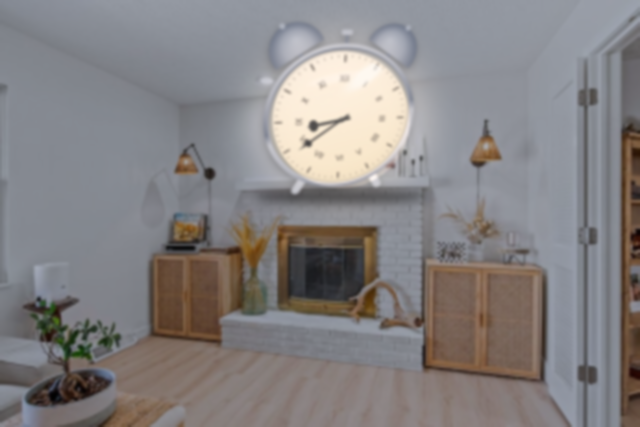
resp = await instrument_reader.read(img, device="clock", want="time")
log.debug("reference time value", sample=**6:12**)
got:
**8:39**
